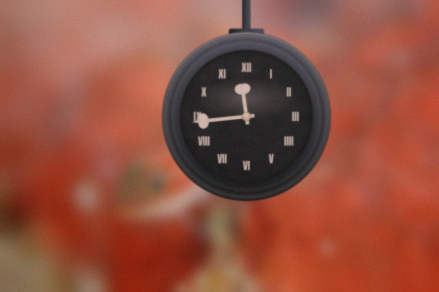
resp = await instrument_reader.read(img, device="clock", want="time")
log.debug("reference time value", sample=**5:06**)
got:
**11:44**
